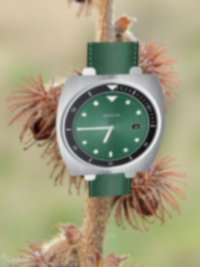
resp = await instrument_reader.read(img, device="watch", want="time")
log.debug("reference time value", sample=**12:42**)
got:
**6:45**
